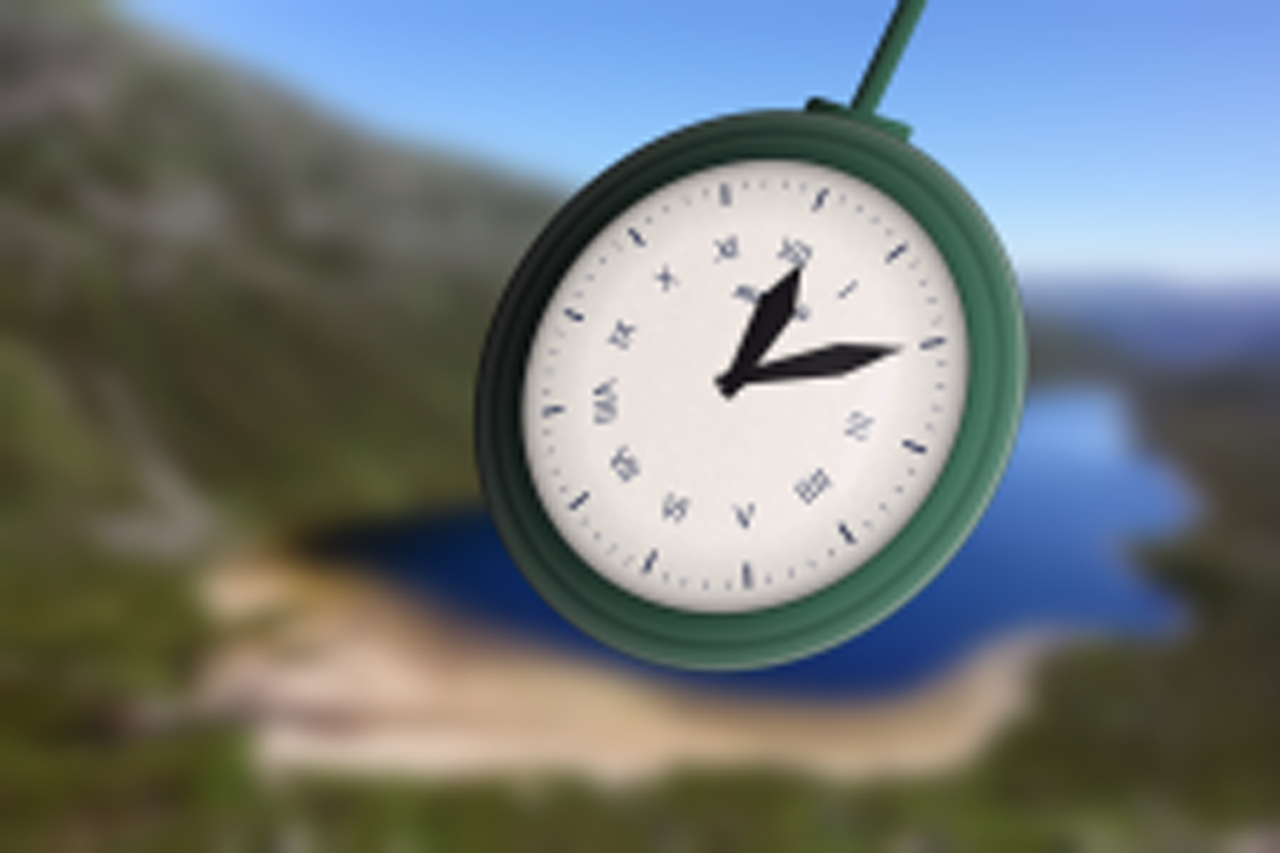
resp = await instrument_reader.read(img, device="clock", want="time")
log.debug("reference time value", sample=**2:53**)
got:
**12:10**
